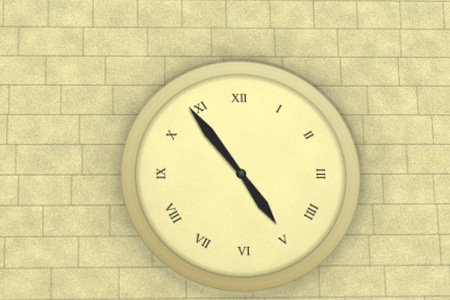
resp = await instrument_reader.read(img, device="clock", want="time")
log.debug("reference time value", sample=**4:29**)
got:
**4:54**
